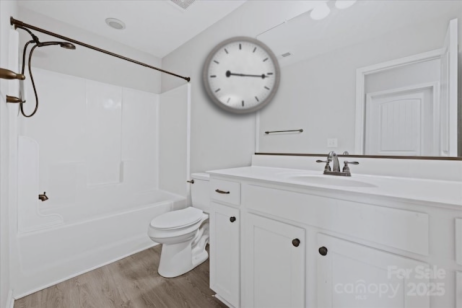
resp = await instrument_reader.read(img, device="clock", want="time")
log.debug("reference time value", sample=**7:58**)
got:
**9:16**
